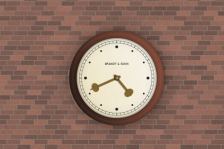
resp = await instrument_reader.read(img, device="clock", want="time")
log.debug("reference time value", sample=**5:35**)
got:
**4:41**
